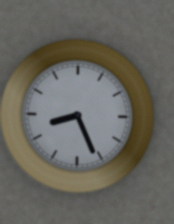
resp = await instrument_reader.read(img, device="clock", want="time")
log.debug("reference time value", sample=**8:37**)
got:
**8:26**
